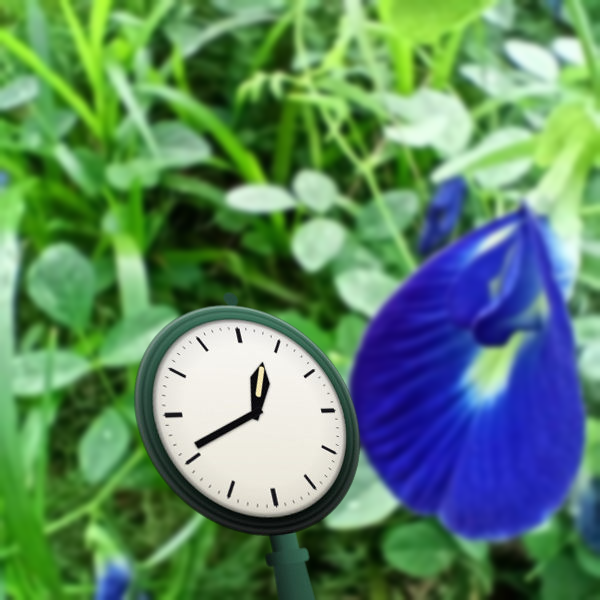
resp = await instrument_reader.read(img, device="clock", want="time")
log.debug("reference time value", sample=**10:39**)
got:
**12:41**
